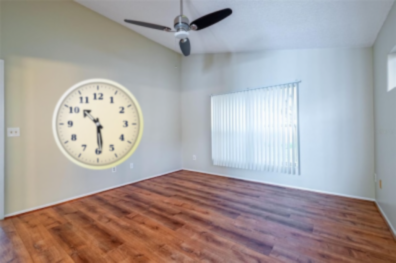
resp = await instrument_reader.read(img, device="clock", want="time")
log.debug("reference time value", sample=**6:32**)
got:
**10:29**
